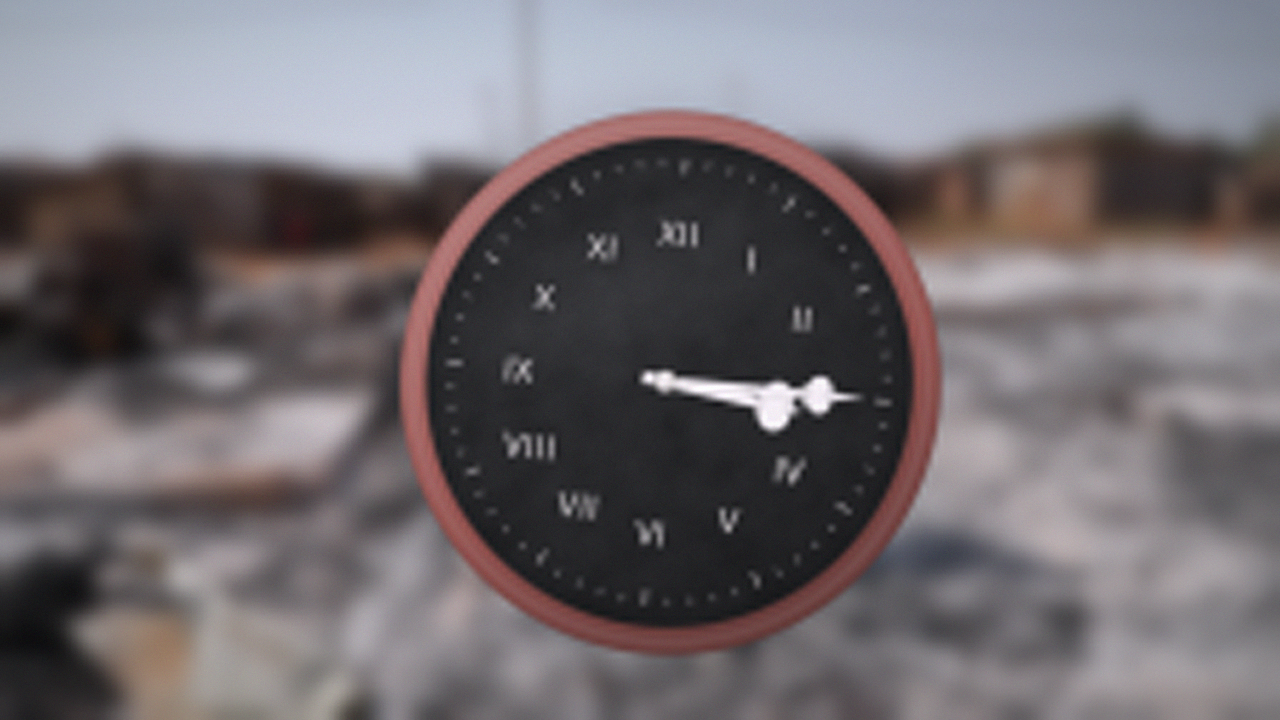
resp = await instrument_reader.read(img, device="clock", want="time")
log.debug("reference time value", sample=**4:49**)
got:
**3:15**
